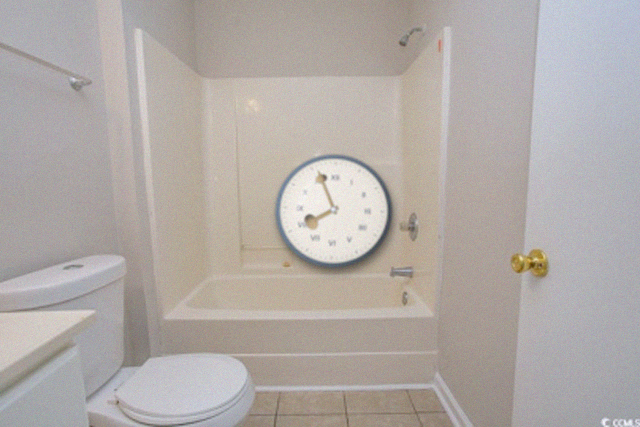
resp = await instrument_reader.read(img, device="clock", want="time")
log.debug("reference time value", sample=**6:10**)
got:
**7:56**
